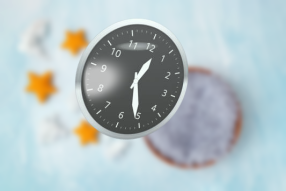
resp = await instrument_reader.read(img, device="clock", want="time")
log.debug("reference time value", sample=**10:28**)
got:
**12:26**
